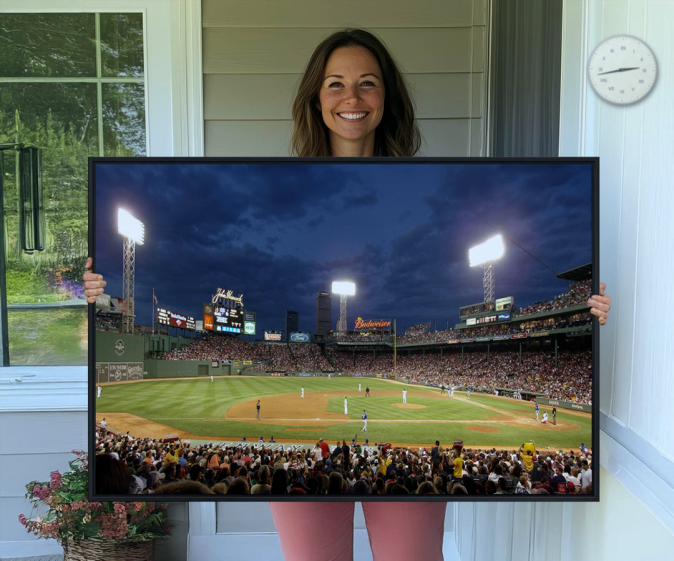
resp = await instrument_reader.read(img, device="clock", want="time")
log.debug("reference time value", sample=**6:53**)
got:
**2:43**
